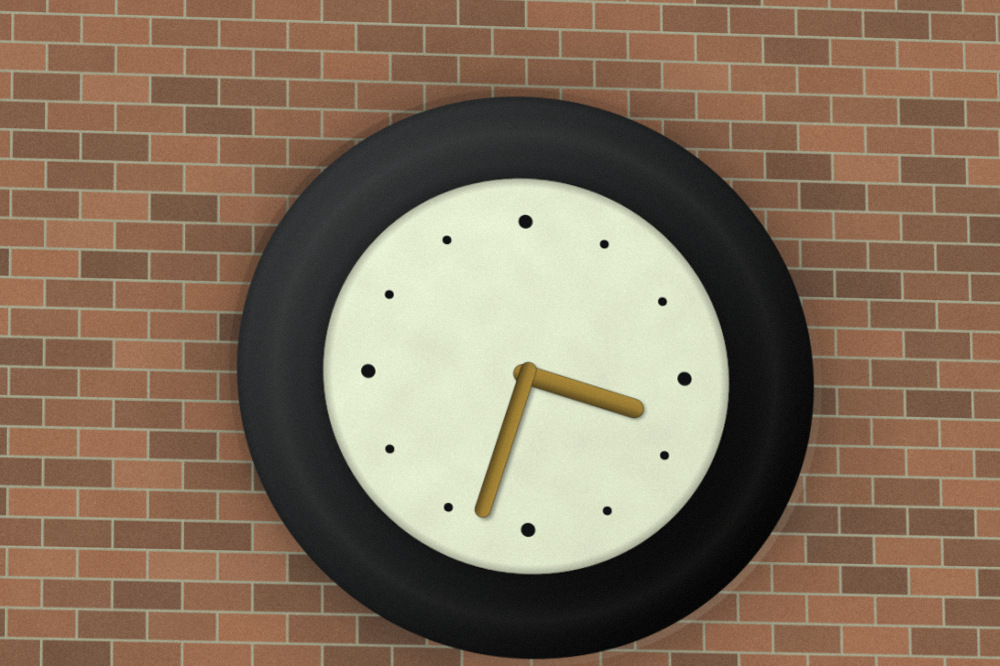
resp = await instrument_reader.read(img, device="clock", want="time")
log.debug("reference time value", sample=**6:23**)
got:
**3:33**
